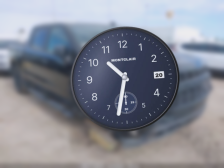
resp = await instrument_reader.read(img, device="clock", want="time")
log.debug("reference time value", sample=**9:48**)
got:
**10:32**
